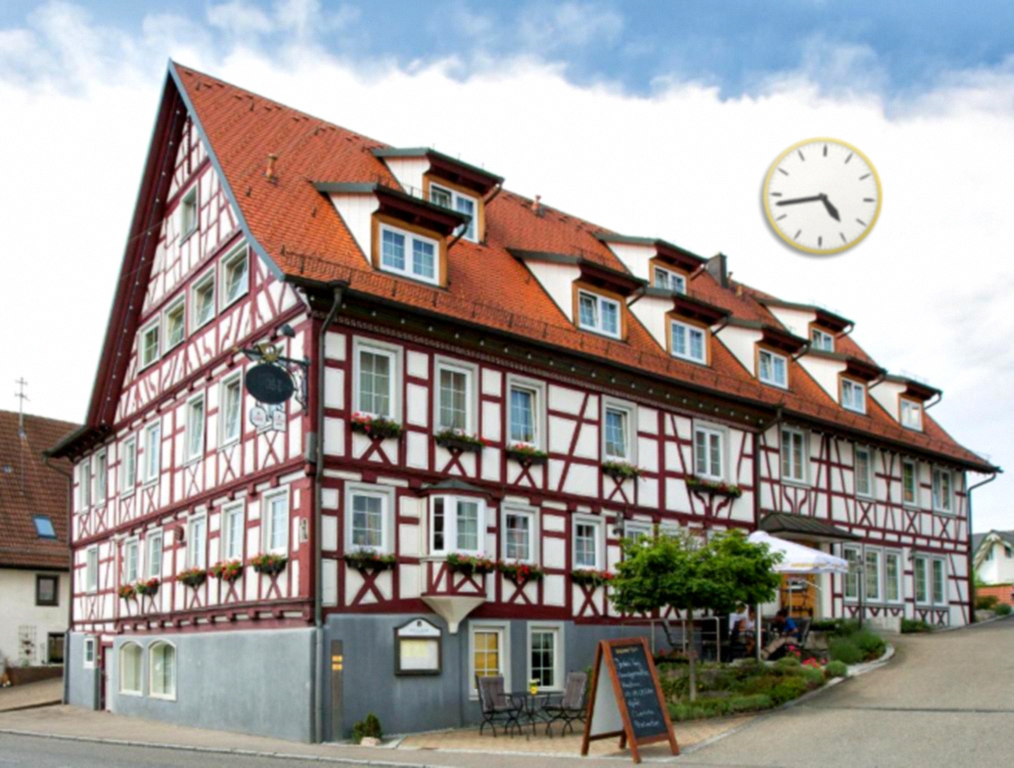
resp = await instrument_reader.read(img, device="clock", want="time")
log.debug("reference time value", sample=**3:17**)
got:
**4:43**
